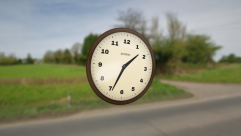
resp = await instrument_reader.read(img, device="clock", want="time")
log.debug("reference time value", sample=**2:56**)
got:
**1:34**
